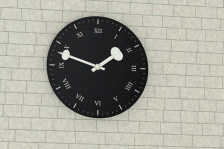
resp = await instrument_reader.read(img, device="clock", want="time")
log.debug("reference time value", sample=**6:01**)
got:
**1:48**
